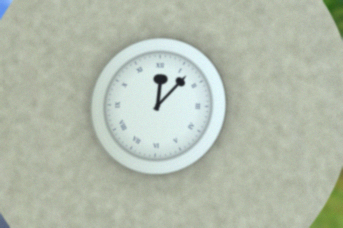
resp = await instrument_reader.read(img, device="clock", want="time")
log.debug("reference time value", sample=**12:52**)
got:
**12:07**
